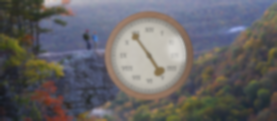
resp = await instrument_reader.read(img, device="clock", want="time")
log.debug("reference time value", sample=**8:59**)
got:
**4:54**
